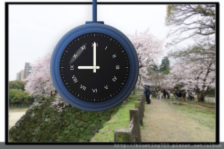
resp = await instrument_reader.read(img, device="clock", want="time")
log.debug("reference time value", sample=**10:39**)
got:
**9:00**
